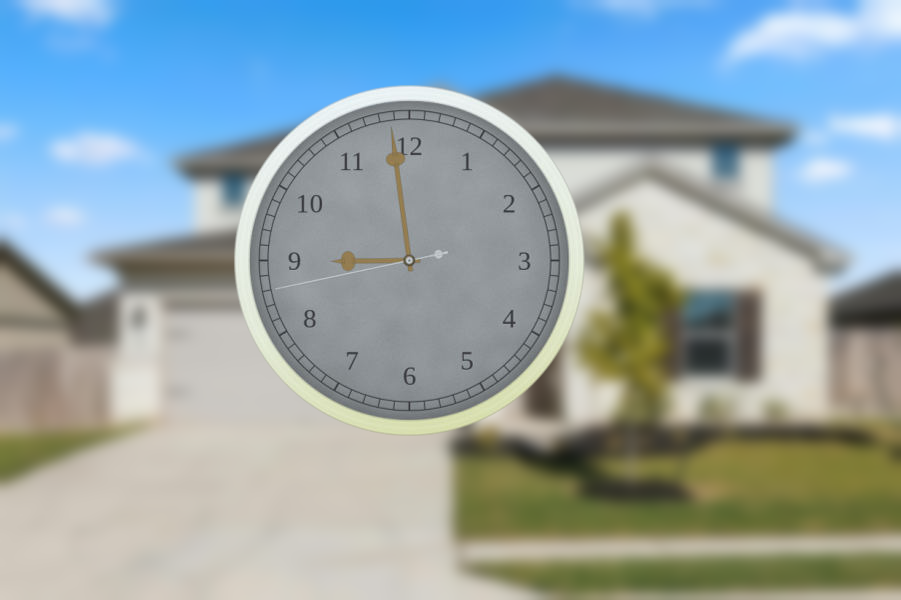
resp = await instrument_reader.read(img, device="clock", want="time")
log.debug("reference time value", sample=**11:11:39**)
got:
**8:58:43**
